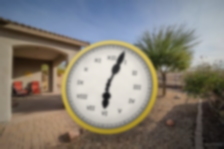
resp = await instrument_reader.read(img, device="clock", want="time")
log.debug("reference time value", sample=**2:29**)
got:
**6:03**
